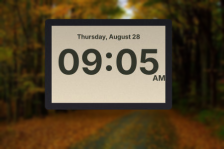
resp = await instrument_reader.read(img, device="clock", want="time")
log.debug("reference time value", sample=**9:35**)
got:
**9:05**
